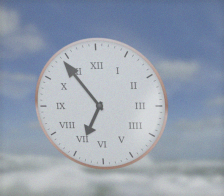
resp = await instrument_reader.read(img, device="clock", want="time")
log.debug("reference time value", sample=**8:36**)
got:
**6:54**
